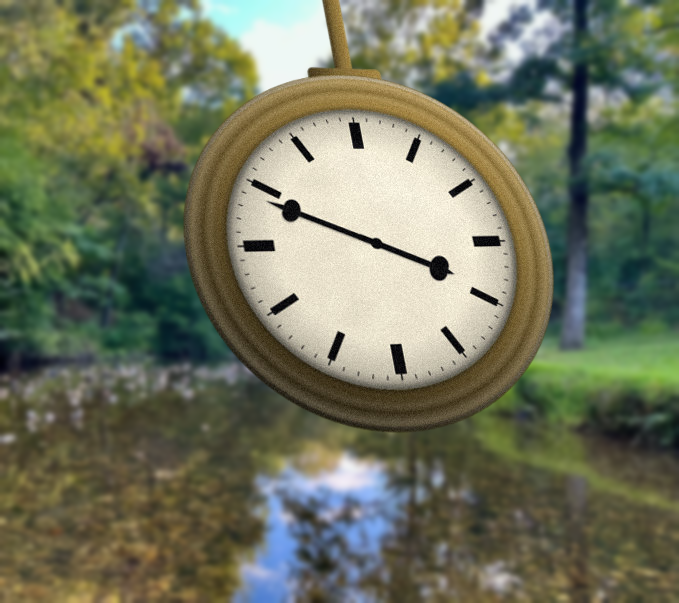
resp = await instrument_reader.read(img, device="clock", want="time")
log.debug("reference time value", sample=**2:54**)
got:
**3:49**
